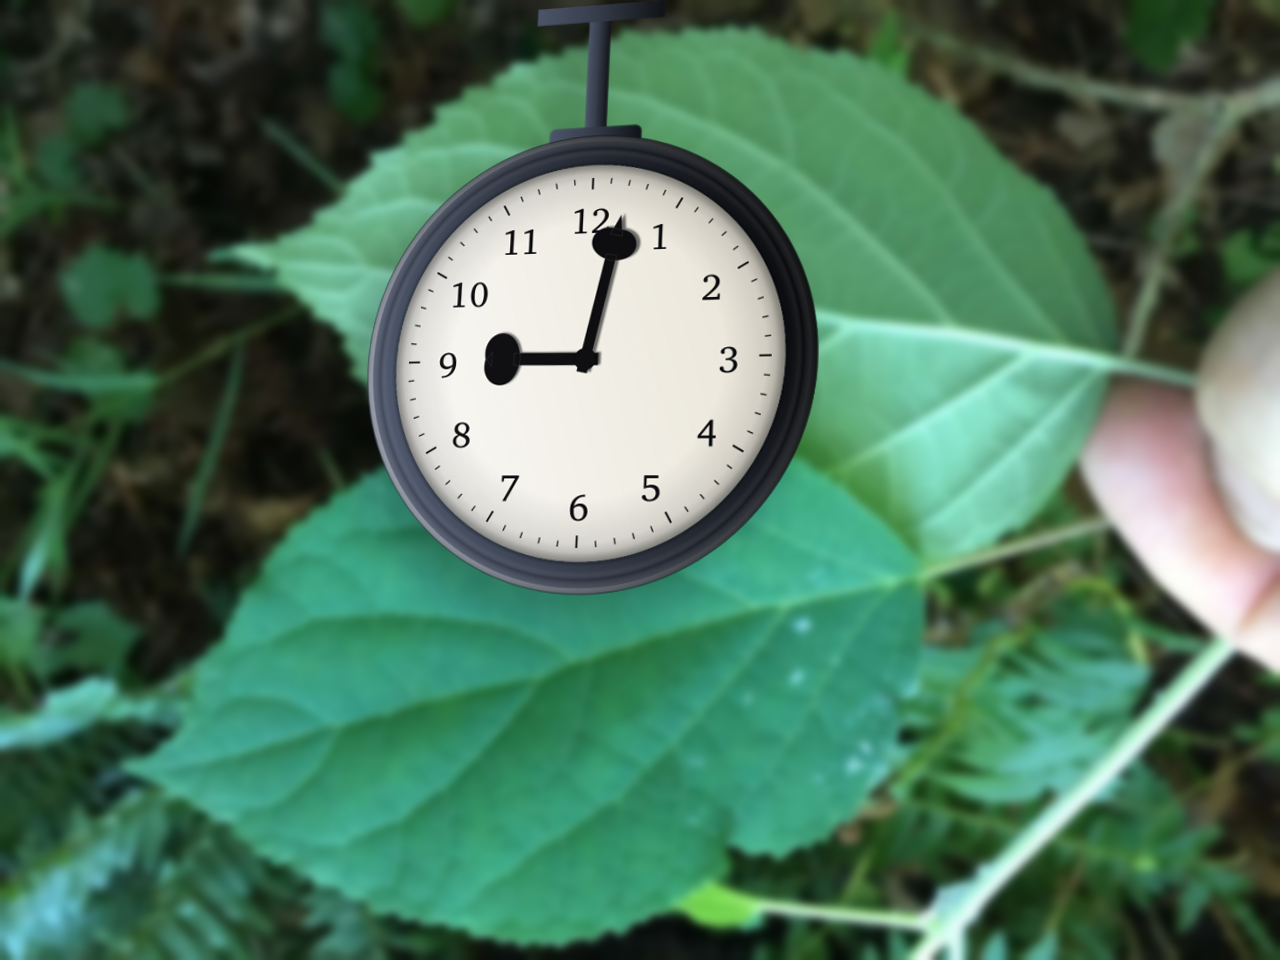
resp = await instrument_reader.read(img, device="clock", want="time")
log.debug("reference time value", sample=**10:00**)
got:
**9:02**
